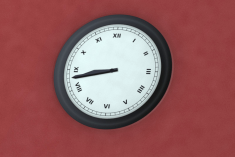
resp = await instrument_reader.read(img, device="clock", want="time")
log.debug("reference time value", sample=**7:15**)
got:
**8:43**
